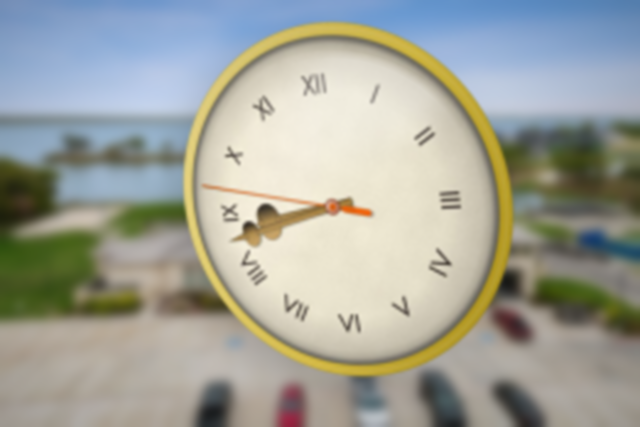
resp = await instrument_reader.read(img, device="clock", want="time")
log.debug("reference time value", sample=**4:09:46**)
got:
**8:42:47**
